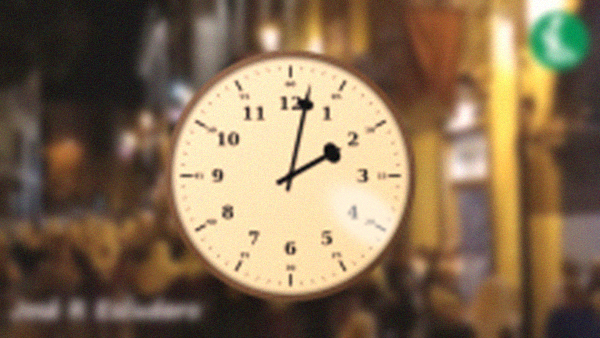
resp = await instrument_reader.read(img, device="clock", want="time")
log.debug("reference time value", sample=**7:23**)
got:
**2:02**
